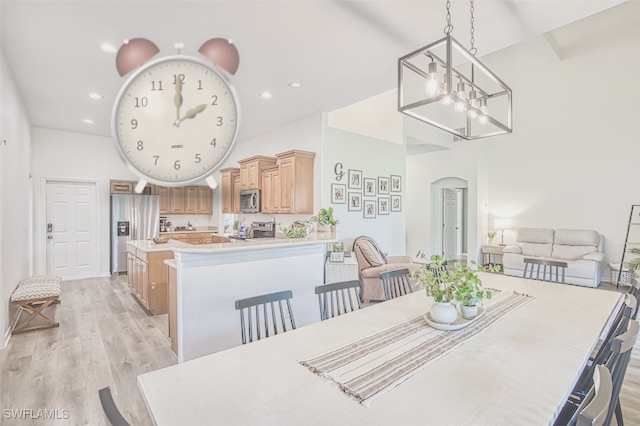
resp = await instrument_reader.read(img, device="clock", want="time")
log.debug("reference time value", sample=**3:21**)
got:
**2:00**
